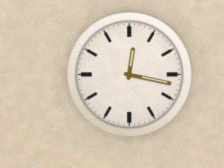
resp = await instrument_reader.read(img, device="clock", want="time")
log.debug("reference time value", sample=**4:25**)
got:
**12:17**
